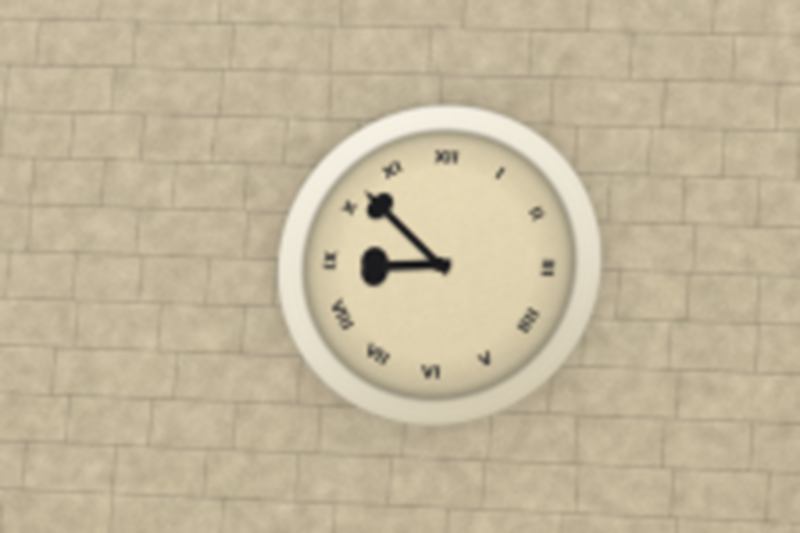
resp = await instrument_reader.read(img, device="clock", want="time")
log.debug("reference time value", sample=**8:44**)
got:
**8:52**
